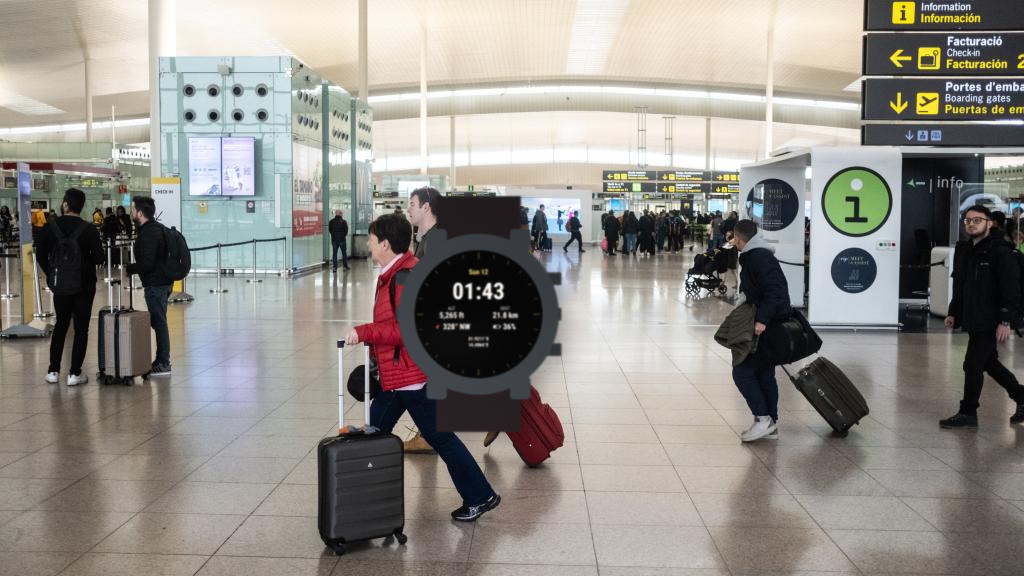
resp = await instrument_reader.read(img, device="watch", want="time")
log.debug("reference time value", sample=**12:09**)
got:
**1:43**
